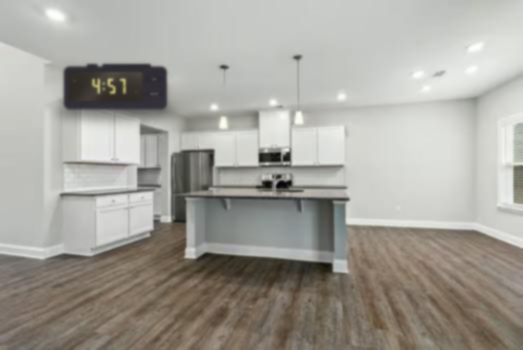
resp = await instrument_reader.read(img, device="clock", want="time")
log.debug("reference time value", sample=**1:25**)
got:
**4:57**
